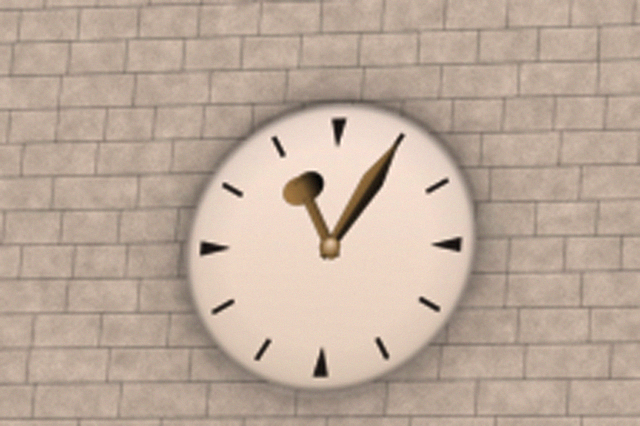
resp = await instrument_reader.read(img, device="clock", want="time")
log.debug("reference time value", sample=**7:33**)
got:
**11:05**
